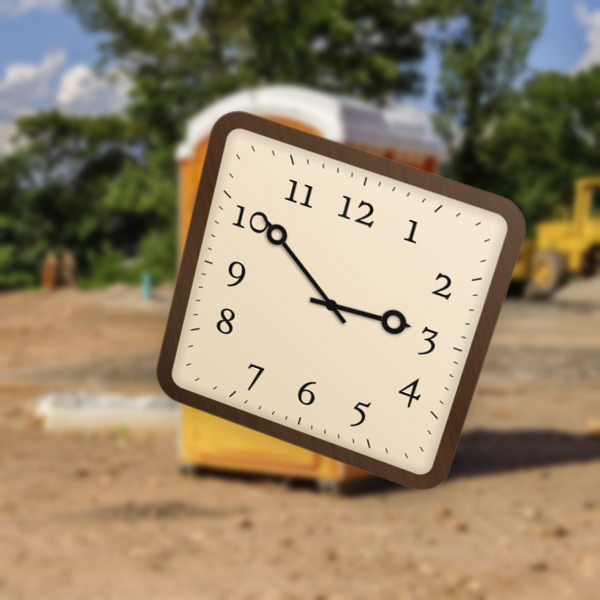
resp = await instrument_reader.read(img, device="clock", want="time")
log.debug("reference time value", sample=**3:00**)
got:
**2:51**
